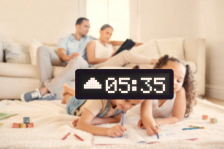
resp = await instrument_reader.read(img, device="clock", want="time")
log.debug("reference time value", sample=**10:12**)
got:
**5:35**
